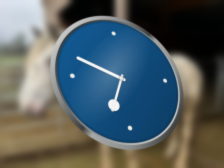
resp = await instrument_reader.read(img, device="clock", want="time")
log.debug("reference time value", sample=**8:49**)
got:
**6:49**
